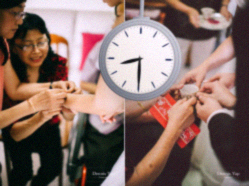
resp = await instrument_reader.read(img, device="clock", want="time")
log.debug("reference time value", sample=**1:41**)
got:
**8:30**
